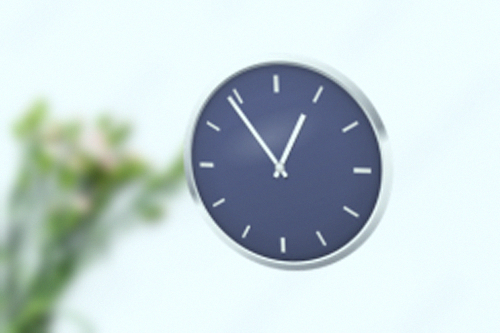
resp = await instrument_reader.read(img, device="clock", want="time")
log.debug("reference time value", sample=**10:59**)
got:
**12:54**
